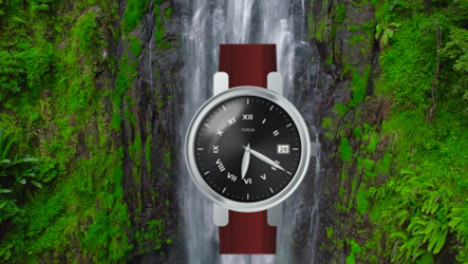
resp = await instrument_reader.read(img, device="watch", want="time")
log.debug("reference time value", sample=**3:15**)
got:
**6:20**
